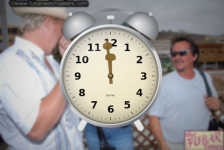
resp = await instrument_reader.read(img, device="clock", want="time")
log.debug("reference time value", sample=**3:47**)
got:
**11:59**
